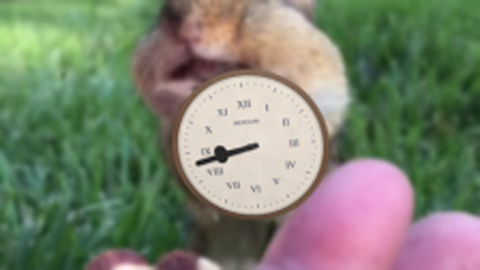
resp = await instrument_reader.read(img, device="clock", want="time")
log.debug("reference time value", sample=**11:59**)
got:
**8:43**
